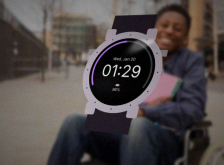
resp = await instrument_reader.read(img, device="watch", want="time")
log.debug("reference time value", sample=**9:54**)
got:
**1:29**
